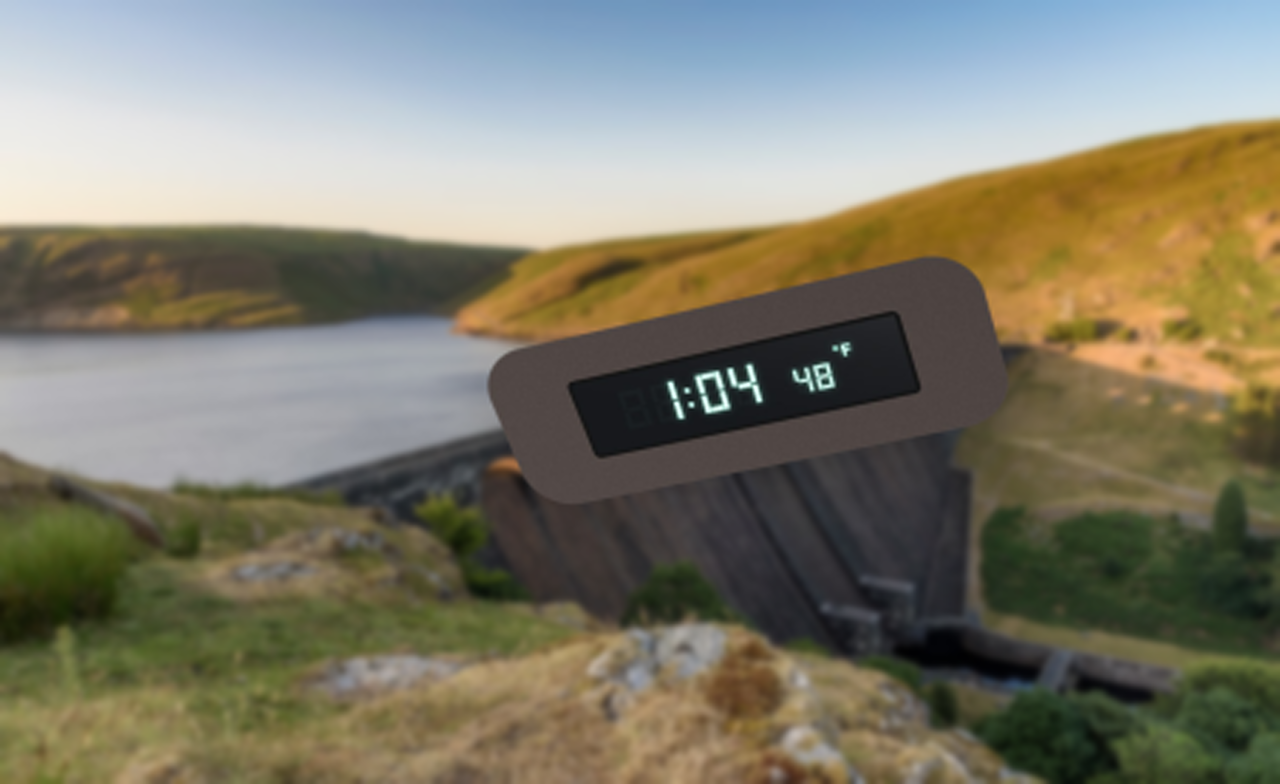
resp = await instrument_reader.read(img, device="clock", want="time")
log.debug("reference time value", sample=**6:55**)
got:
**1:04**
